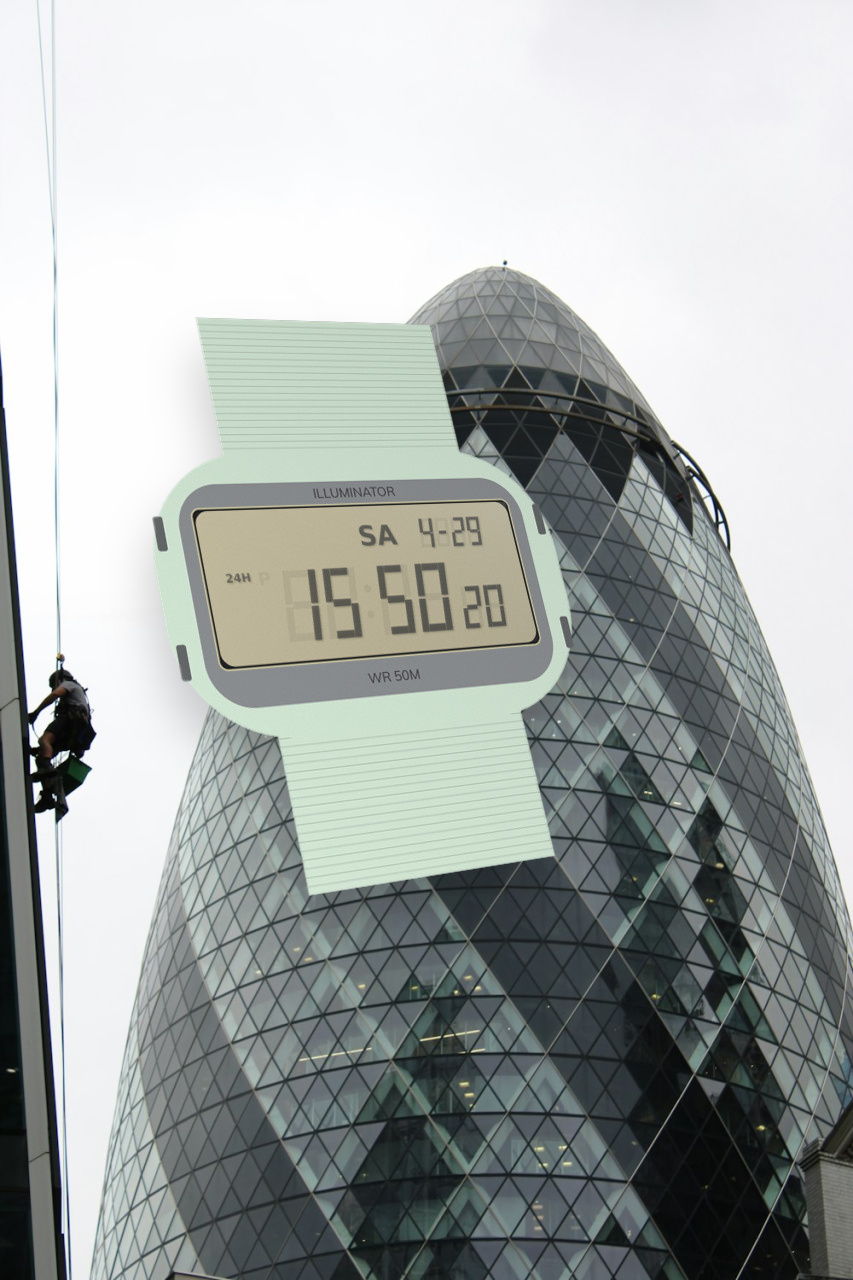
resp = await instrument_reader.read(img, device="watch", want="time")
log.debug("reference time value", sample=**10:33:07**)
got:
**15:50:20**
